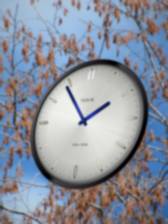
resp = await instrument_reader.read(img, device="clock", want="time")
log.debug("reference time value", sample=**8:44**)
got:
**1:54**
